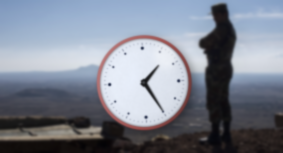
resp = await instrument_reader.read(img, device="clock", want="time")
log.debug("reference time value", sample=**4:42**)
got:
**1:25**
